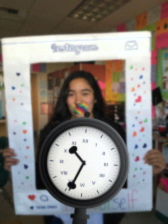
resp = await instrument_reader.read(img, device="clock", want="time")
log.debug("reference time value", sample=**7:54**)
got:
**10:34**
